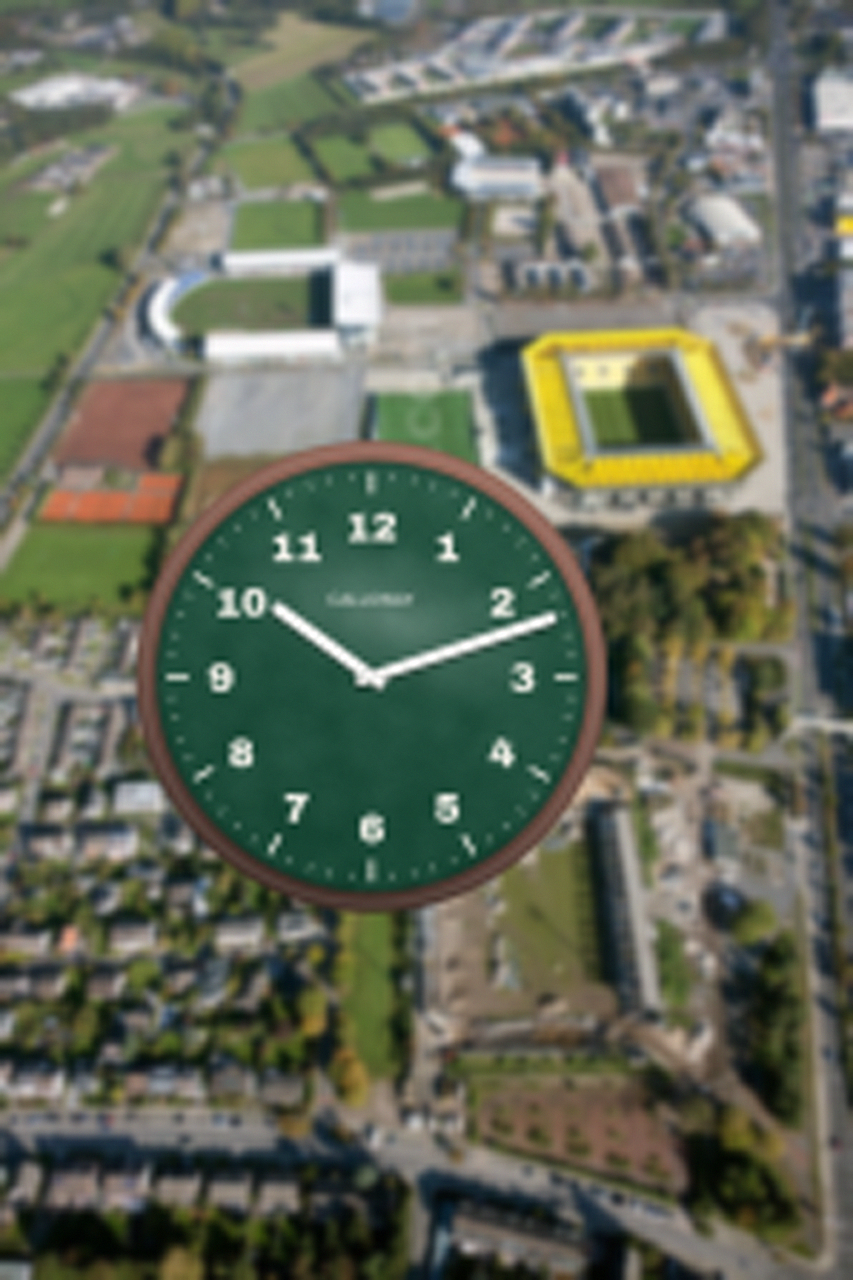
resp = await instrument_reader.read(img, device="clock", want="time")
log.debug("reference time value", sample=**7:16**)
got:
**10:12**
